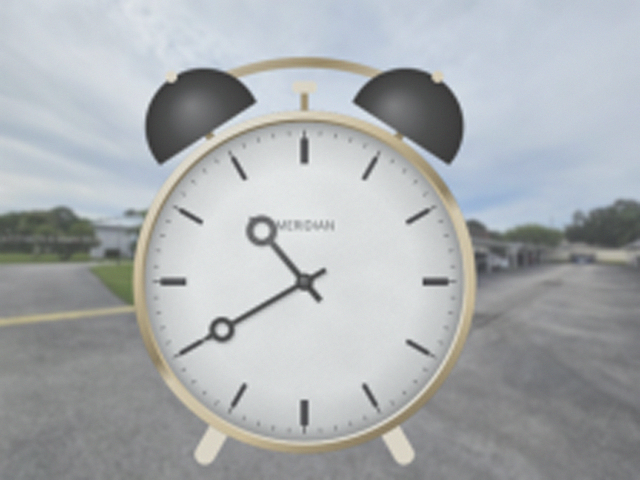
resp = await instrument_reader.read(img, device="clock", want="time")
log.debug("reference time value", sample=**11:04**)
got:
**10:40**
